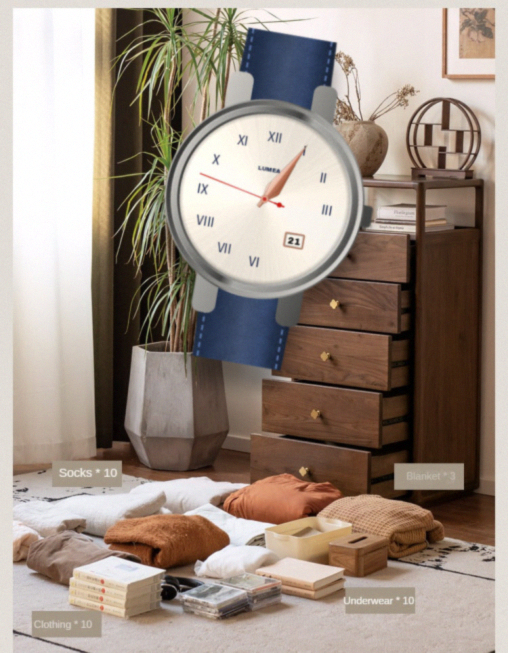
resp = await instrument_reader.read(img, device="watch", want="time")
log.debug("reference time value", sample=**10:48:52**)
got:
**1:04:47**
